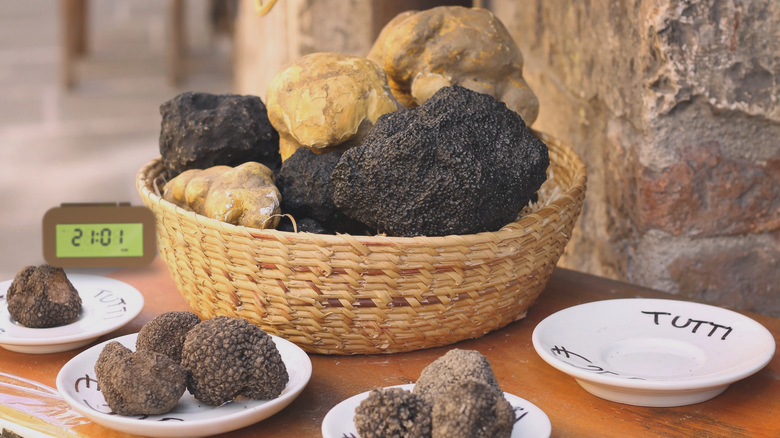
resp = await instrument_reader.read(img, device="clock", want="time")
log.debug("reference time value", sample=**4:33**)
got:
**21:01**
